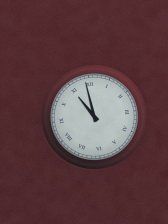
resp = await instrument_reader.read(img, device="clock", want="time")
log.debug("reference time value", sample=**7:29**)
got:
**10:59**
